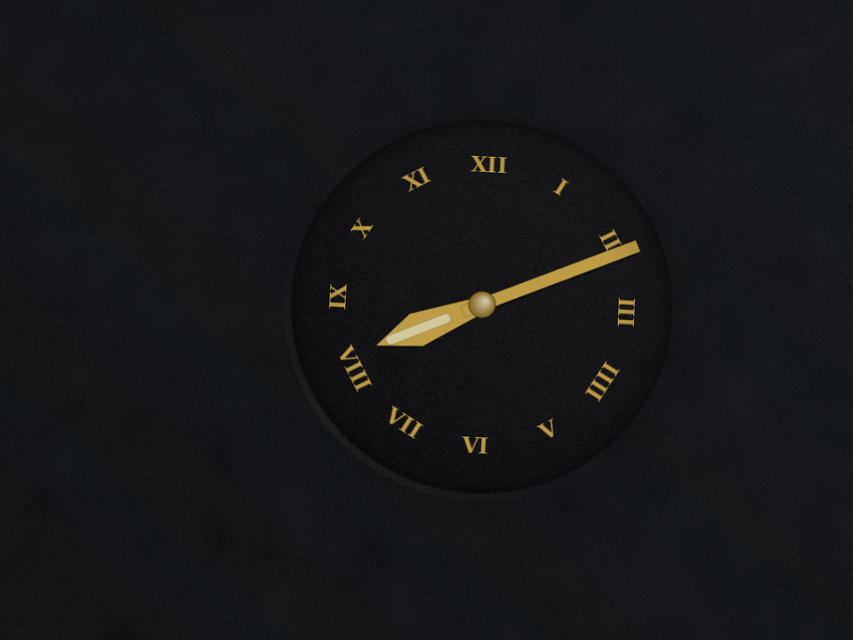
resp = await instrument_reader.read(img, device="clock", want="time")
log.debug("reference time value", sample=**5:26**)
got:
**8:11**
